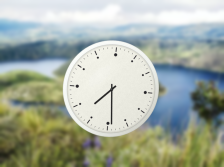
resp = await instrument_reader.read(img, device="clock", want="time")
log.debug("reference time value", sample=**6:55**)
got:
**7:29**
